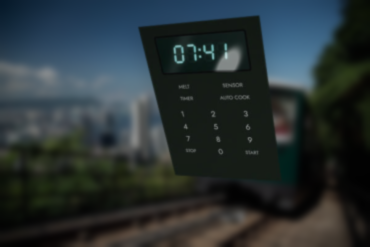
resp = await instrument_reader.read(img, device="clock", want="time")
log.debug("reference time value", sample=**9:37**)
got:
**7:41**
